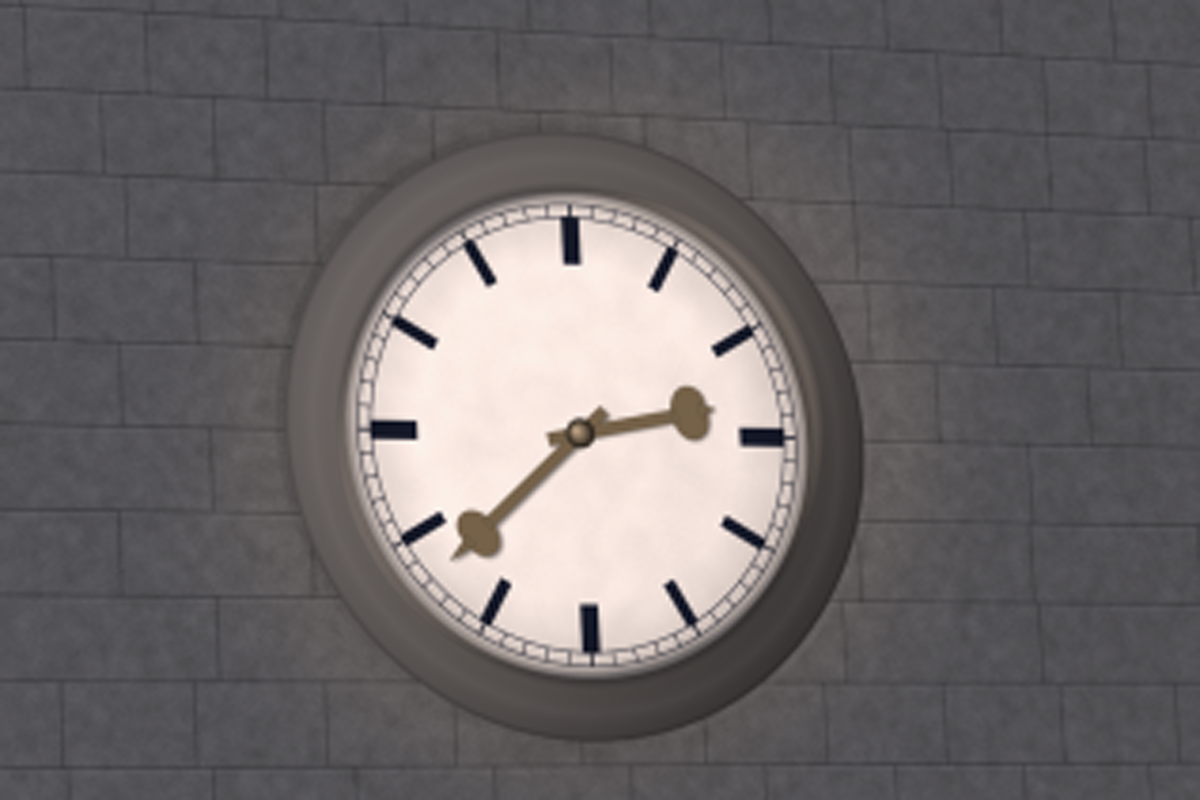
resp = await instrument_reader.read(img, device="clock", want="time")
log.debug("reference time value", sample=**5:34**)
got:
**2:38**
